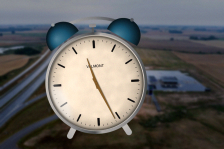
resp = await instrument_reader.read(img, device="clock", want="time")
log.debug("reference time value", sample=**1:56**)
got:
**11:26**
